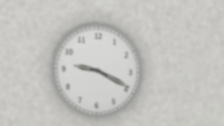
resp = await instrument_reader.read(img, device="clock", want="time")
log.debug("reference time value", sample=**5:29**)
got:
**9:19**
